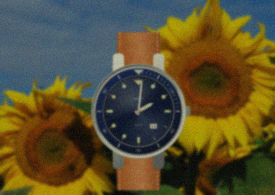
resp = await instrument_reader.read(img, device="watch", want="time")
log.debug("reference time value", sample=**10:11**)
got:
**2:01**
